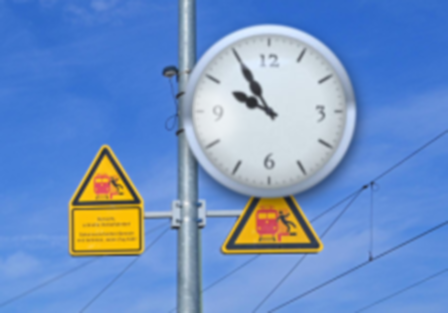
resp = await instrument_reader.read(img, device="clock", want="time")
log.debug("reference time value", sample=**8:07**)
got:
**9:55**
